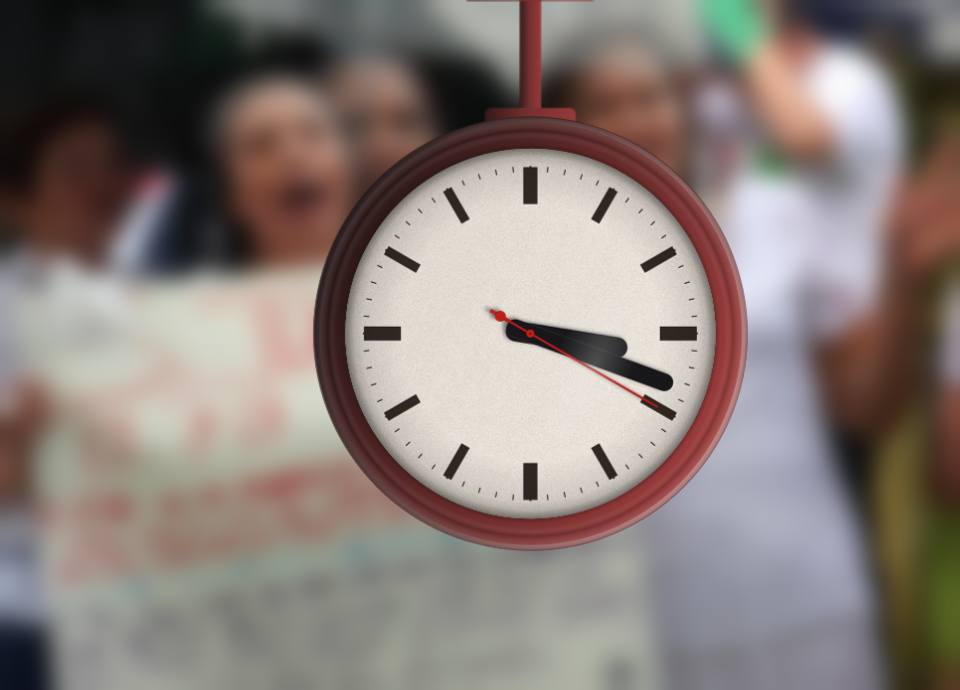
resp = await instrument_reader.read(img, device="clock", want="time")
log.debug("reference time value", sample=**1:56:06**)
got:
**3:18:20**
